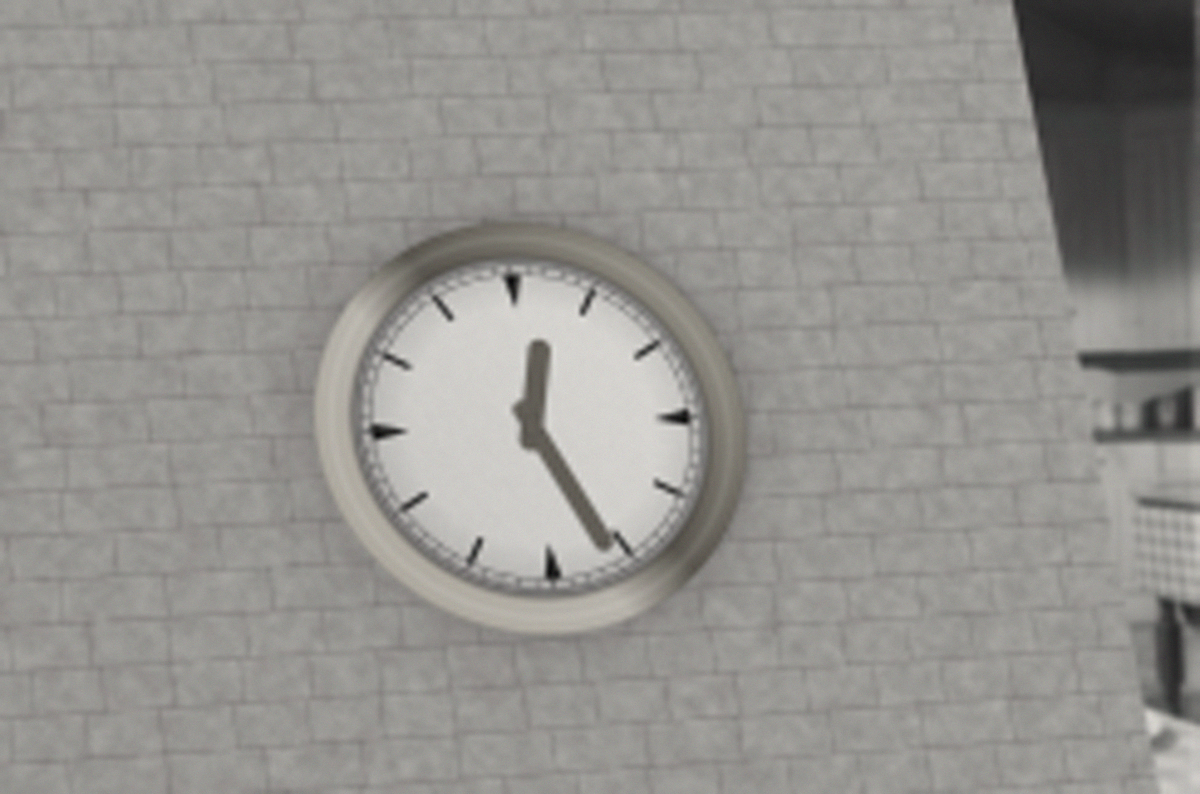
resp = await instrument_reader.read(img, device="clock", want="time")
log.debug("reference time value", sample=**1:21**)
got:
**12:26**
